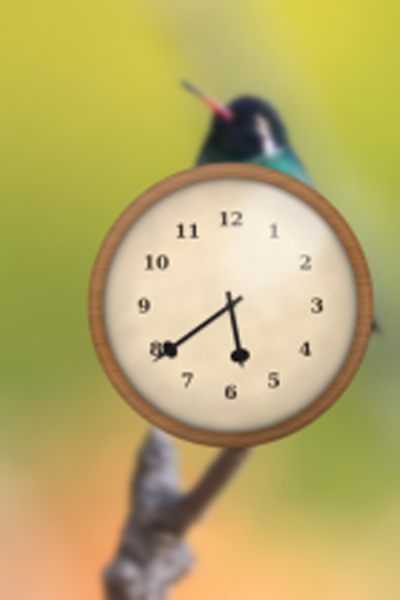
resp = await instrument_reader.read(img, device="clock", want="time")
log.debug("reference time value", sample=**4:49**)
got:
**5:39**
